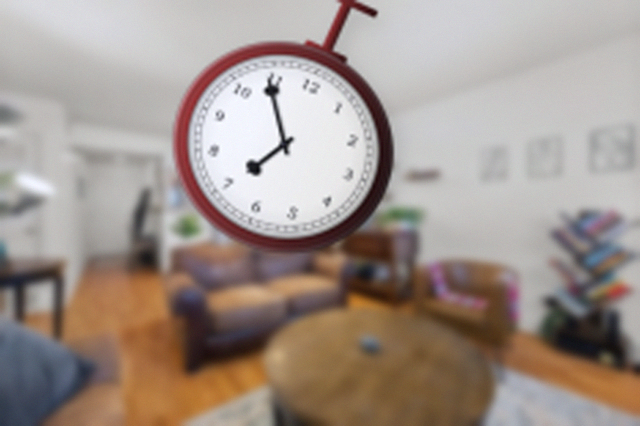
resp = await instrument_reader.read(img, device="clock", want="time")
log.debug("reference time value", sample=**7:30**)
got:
**6:54**
